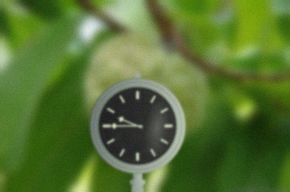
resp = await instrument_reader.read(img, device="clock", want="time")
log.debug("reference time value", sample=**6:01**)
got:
**9:45**
